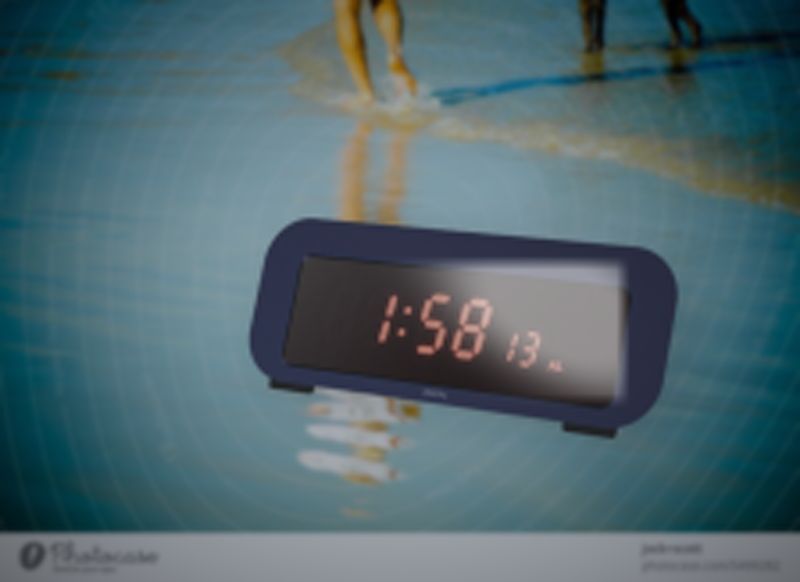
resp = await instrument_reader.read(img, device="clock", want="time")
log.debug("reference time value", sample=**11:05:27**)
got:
**1:58:13**
